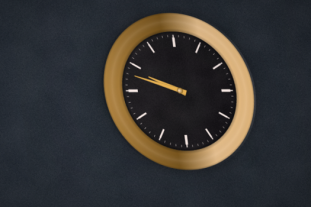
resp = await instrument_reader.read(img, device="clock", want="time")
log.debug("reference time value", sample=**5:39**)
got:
**9:48**
